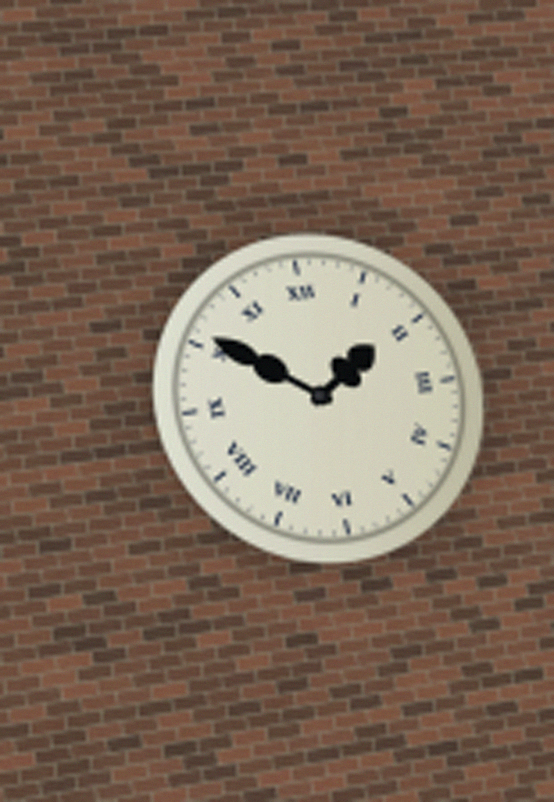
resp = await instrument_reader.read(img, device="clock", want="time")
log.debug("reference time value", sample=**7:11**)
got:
**1:51**
